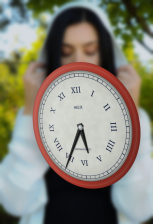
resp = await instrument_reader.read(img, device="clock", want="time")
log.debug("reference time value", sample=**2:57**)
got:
**5:35**
